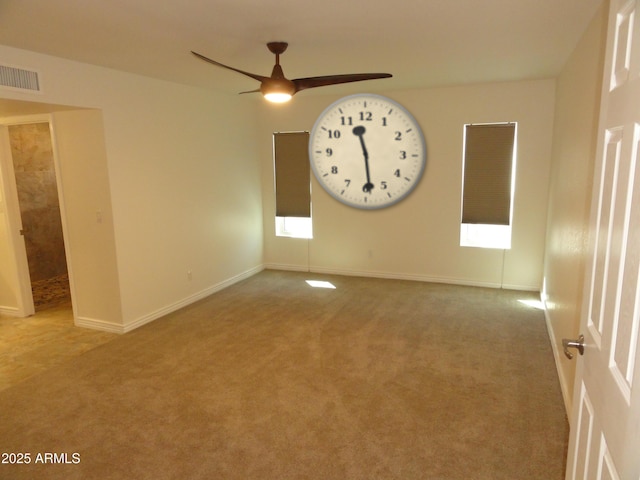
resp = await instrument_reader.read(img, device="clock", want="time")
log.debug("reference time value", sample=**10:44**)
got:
**11:29**
